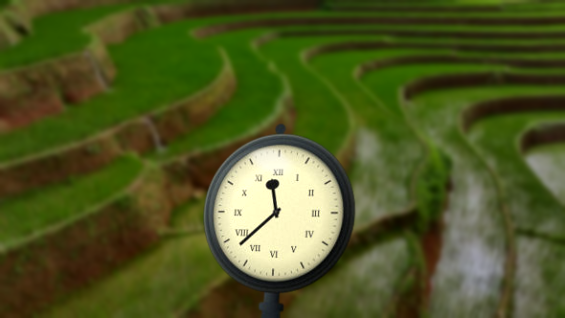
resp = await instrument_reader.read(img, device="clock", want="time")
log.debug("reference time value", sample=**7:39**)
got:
**11:38**
